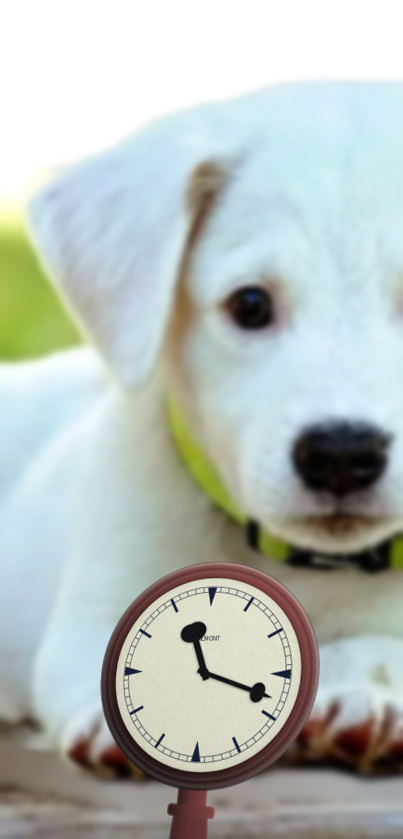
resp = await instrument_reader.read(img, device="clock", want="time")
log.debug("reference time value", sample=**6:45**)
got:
**11:18**
